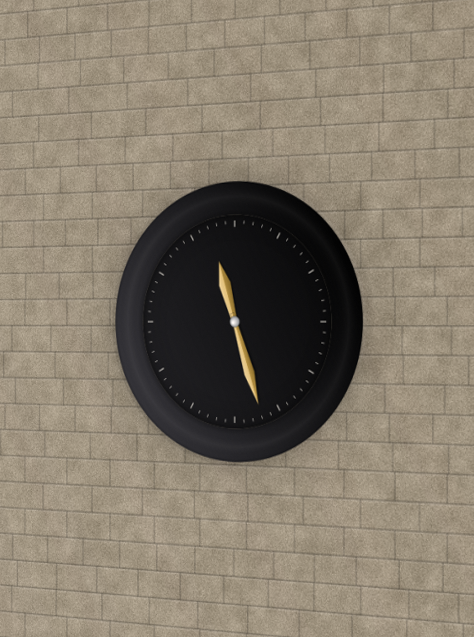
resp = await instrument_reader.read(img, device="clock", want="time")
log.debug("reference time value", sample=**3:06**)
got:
**11:27**
